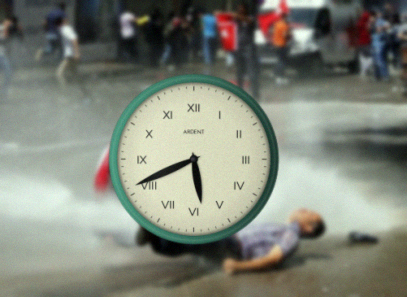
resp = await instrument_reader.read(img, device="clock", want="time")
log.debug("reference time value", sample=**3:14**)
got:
**5:41**
